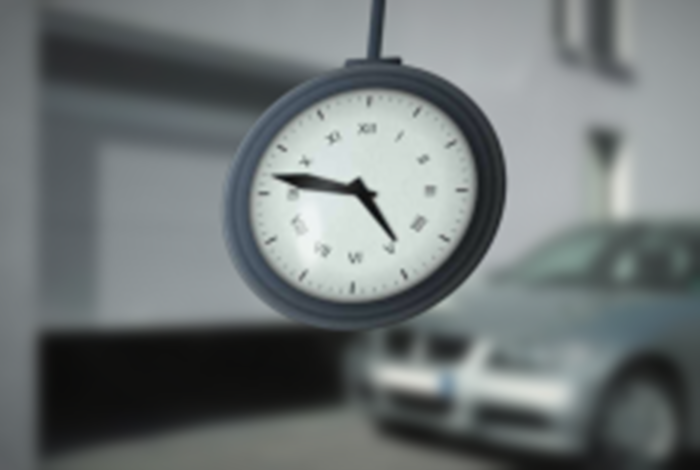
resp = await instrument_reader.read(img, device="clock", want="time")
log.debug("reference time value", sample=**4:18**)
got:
**4:47**
